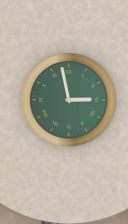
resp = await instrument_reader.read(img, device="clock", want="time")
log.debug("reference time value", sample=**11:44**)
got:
**2:58**
